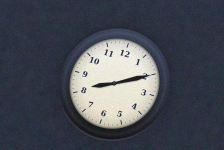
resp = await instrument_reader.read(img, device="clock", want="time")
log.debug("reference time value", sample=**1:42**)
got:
**8:10**
